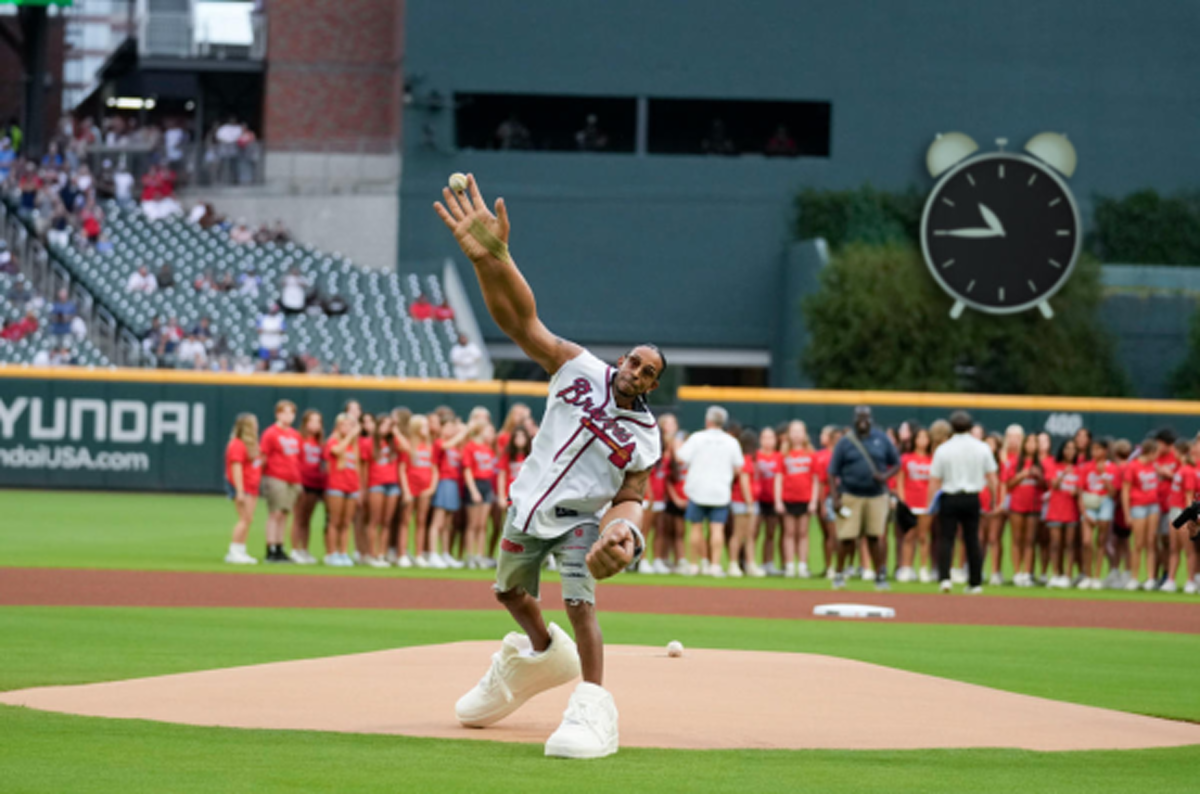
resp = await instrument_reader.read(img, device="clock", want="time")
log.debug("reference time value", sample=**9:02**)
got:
**10:45**
